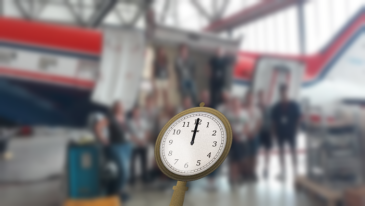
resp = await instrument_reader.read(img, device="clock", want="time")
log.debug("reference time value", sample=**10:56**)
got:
**12:00**
